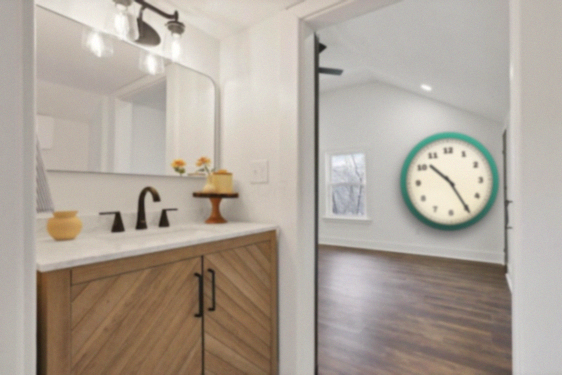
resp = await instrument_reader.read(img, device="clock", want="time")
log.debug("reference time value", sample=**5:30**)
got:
**10:25**
